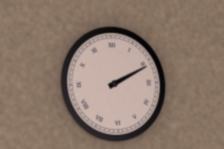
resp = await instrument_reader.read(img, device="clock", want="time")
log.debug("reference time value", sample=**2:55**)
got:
**2:11**
